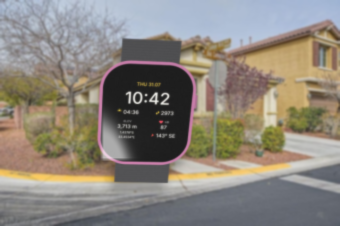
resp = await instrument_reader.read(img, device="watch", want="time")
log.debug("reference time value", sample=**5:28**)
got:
**10:42**
